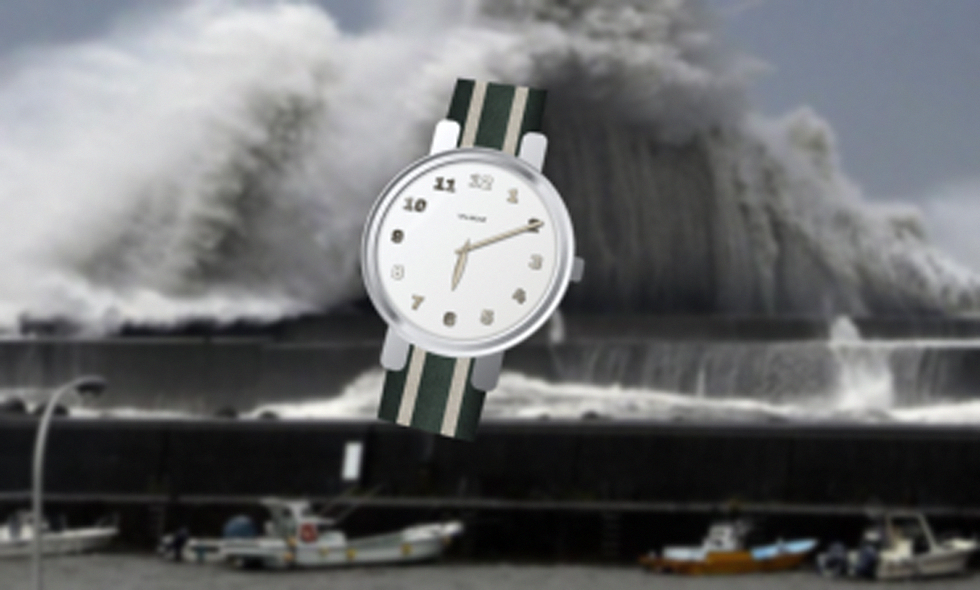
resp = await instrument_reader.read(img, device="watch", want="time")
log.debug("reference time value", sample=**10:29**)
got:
**6:10**
